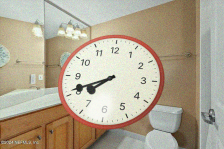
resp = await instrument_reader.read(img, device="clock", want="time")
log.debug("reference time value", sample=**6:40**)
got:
**7:41**
